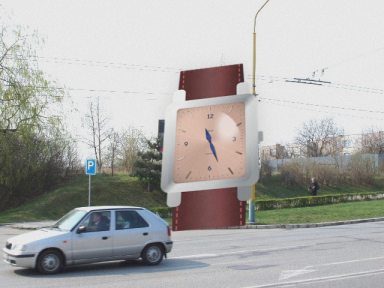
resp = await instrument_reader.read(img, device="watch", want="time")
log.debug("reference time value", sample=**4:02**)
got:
**11:27**
